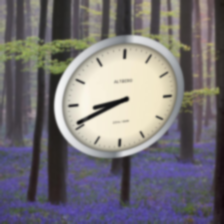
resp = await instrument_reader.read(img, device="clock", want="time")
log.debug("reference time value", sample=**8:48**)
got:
**8:41**
